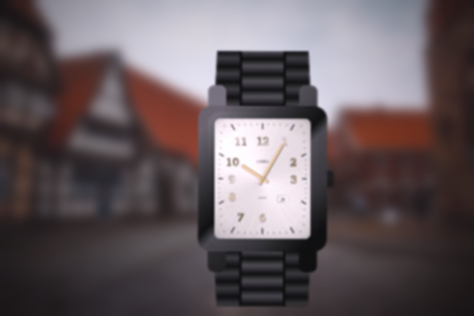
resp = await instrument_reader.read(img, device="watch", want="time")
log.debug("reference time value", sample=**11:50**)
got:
**10:05**
